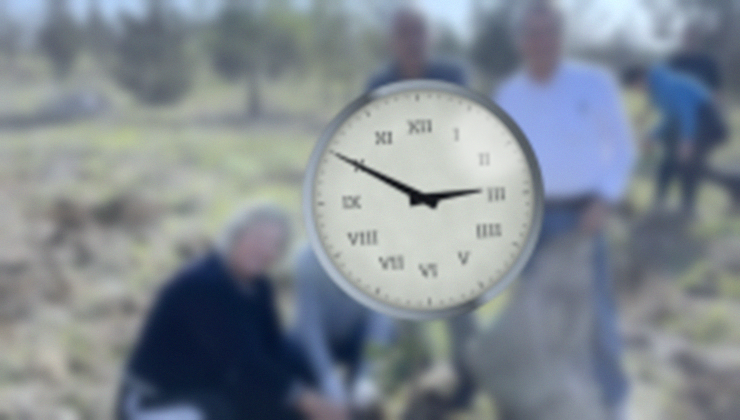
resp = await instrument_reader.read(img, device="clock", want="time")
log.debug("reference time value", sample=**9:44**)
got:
**2:50**
